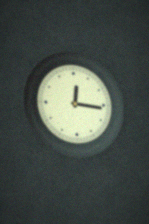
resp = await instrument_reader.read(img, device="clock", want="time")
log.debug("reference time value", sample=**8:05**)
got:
**12:16**
